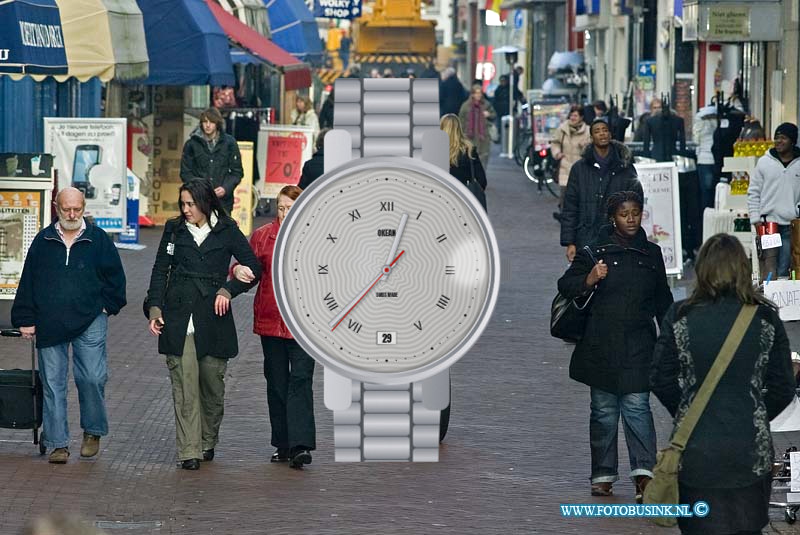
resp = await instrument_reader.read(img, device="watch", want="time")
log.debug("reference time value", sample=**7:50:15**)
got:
**12:37:37**
